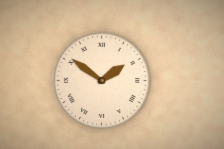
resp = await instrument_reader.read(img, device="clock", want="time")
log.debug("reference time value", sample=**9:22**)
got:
**1:51**
